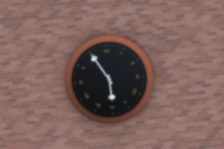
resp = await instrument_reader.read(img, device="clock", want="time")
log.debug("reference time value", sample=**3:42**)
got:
**5:55**
